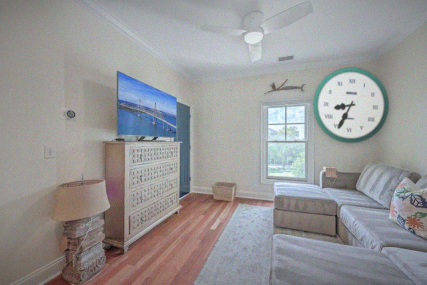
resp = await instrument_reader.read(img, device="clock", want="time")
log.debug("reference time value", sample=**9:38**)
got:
**8:34**
